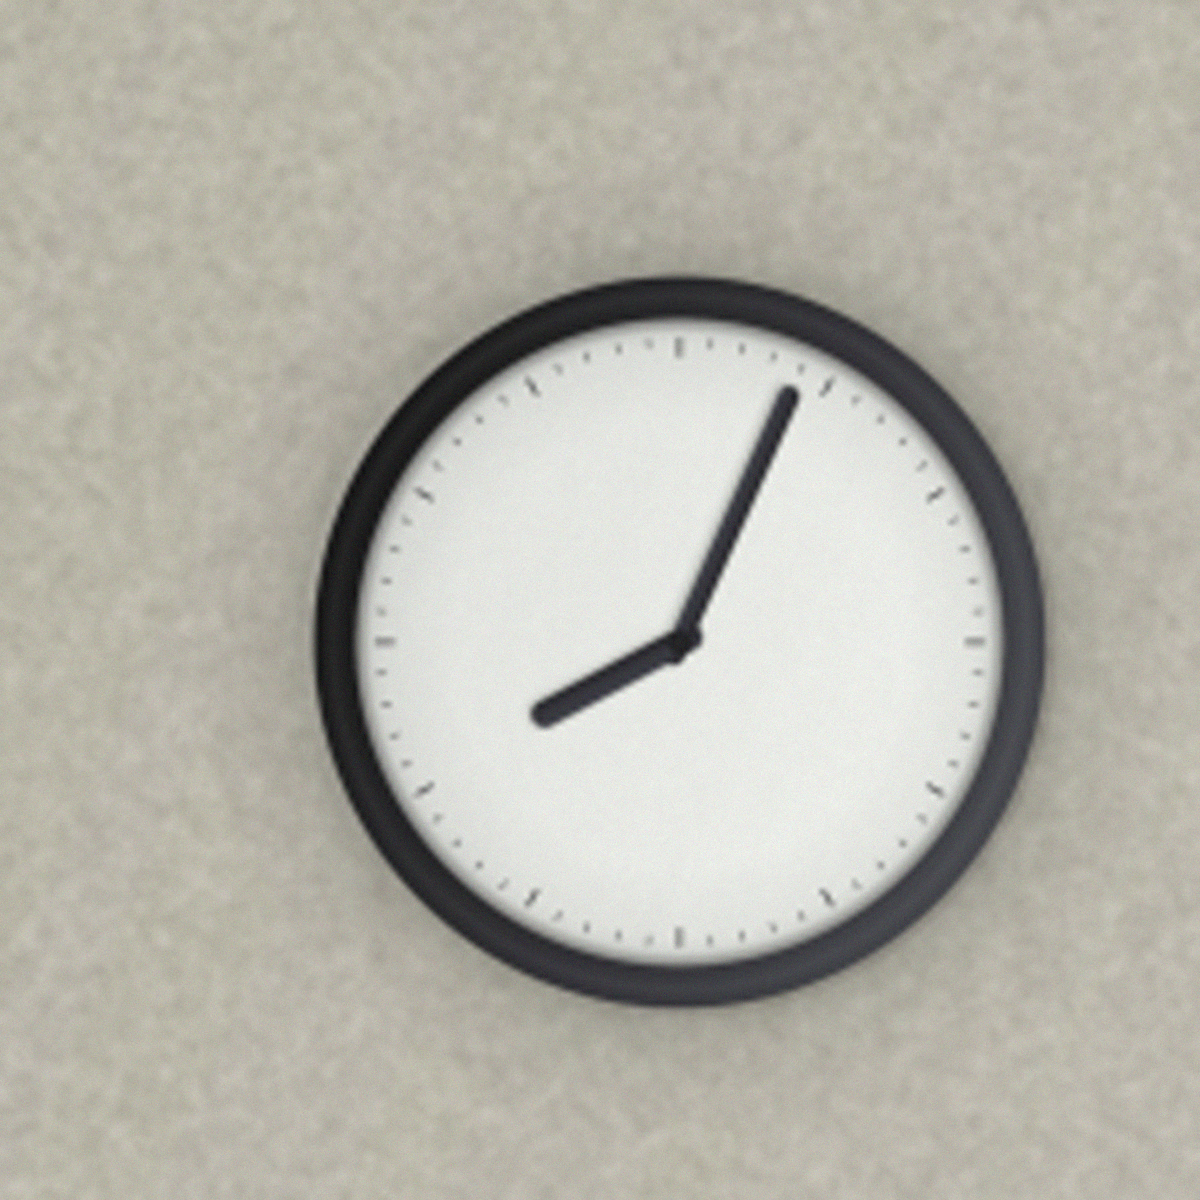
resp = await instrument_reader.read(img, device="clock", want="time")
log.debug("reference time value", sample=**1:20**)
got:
**8:04**
